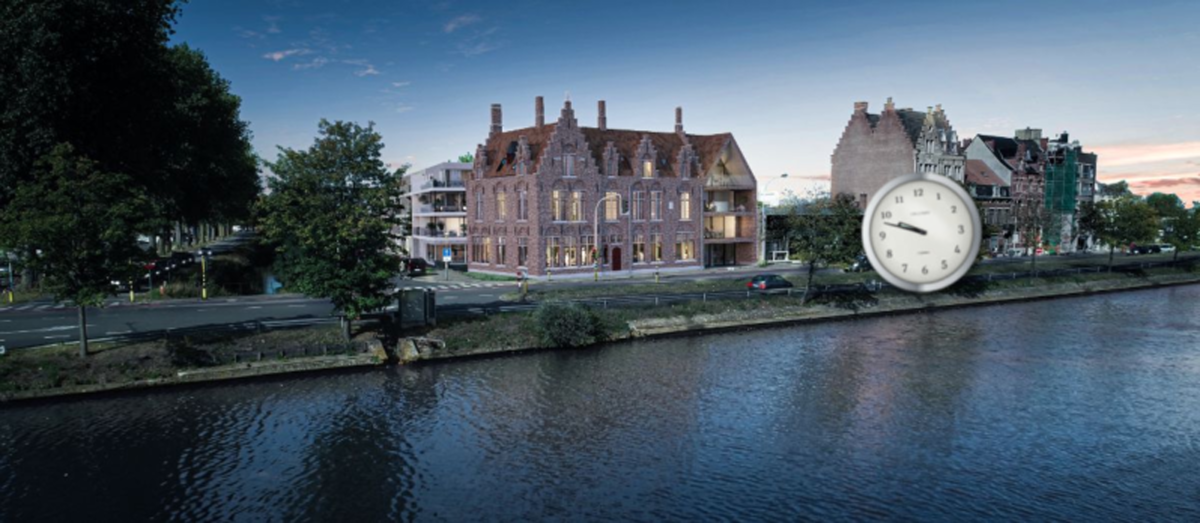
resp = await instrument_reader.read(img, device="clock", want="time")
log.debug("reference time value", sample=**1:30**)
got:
**9:48**
